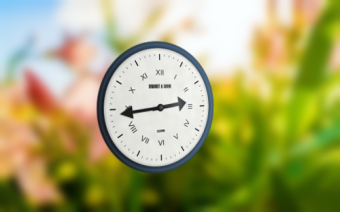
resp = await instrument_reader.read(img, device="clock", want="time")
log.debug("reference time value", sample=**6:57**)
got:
**2:44**
